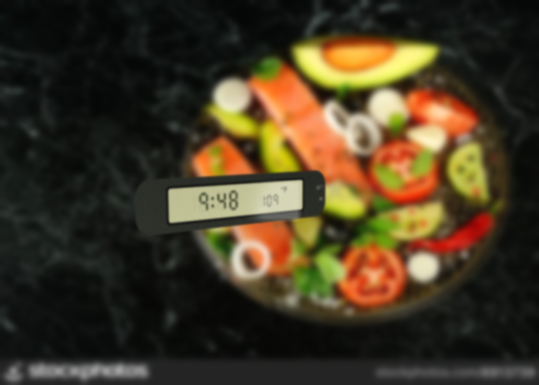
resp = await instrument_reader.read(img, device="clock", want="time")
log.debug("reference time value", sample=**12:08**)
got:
**9:48**
